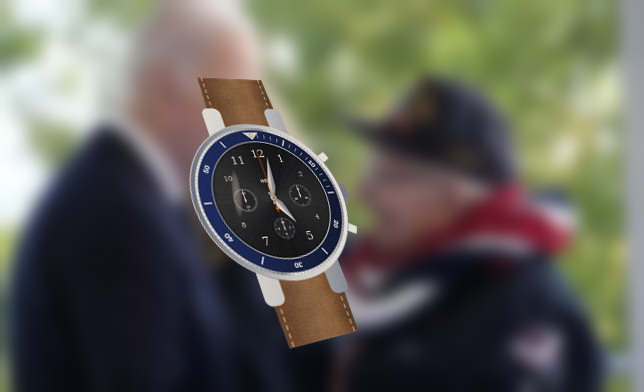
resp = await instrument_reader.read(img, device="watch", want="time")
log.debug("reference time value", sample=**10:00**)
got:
**5:02**
